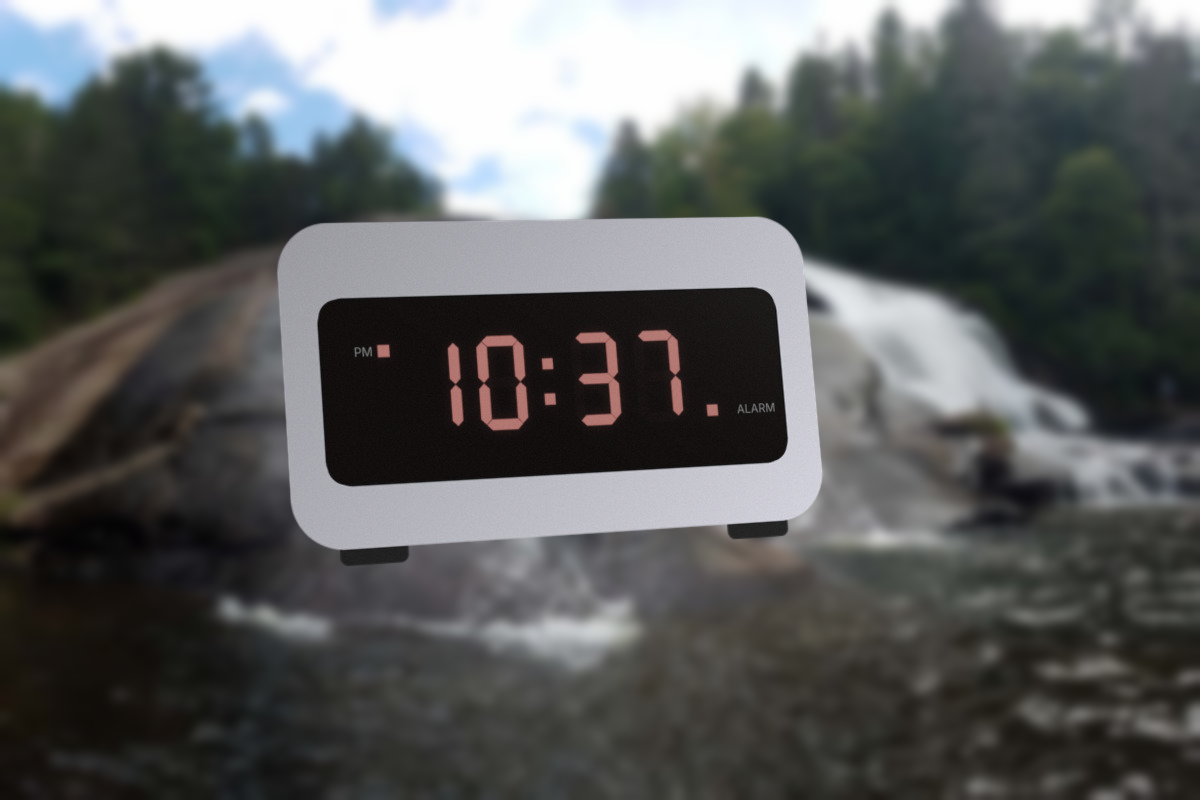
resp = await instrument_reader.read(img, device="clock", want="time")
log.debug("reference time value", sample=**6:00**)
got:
**10:37**
